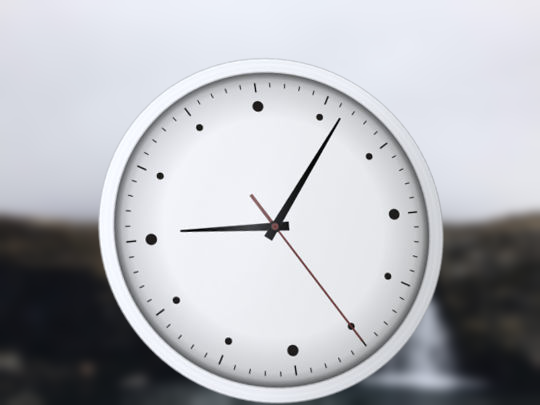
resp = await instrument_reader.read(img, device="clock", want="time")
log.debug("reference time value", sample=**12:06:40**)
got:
**9:06:25**
